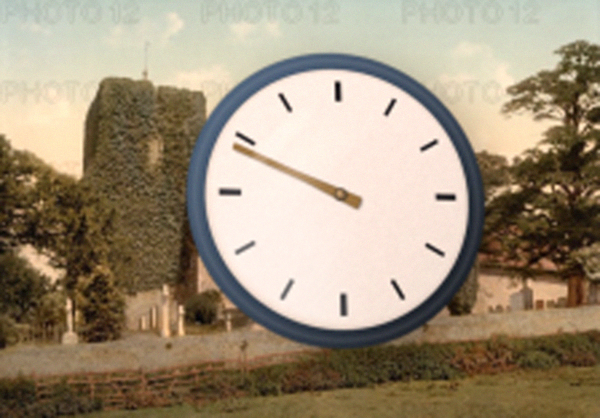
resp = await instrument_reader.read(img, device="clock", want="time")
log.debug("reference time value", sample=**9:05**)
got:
**9:49**
